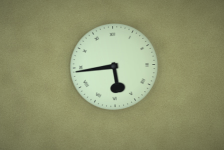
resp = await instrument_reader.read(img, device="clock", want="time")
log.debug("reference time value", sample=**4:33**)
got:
**5:44**
